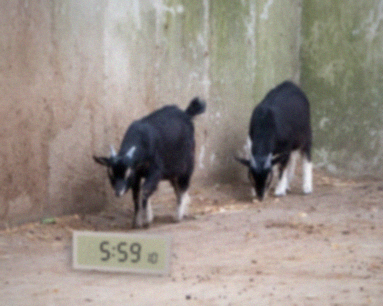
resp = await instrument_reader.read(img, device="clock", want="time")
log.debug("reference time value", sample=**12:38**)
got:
**5:59**
